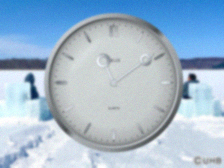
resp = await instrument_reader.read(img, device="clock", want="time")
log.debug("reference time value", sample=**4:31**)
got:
**11:09**
